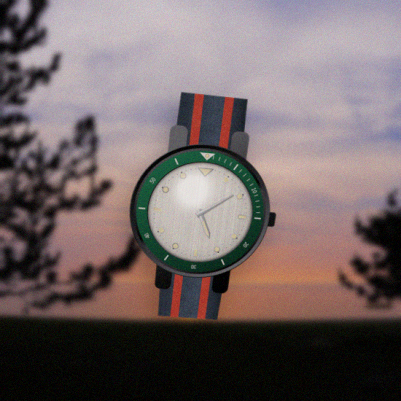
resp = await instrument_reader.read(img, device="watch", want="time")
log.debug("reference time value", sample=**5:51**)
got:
**5:09**
